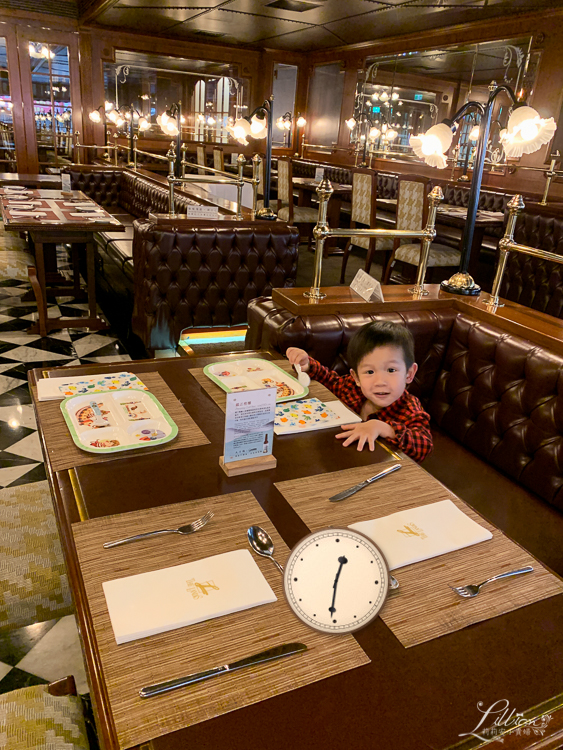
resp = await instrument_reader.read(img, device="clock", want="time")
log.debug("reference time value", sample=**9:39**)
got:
**12:31**
